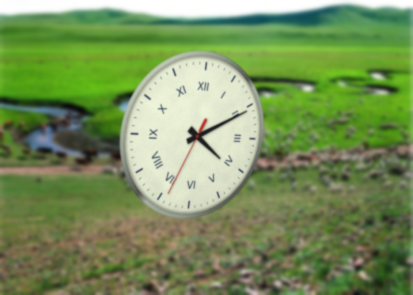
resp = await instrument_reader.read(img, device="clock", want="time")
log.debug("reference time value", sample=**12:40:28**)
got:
**4:10:34**
